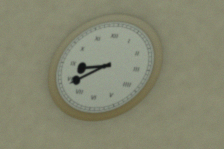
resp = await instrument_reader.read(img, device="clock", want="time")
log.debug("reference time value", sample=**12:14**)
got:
**8:39**
